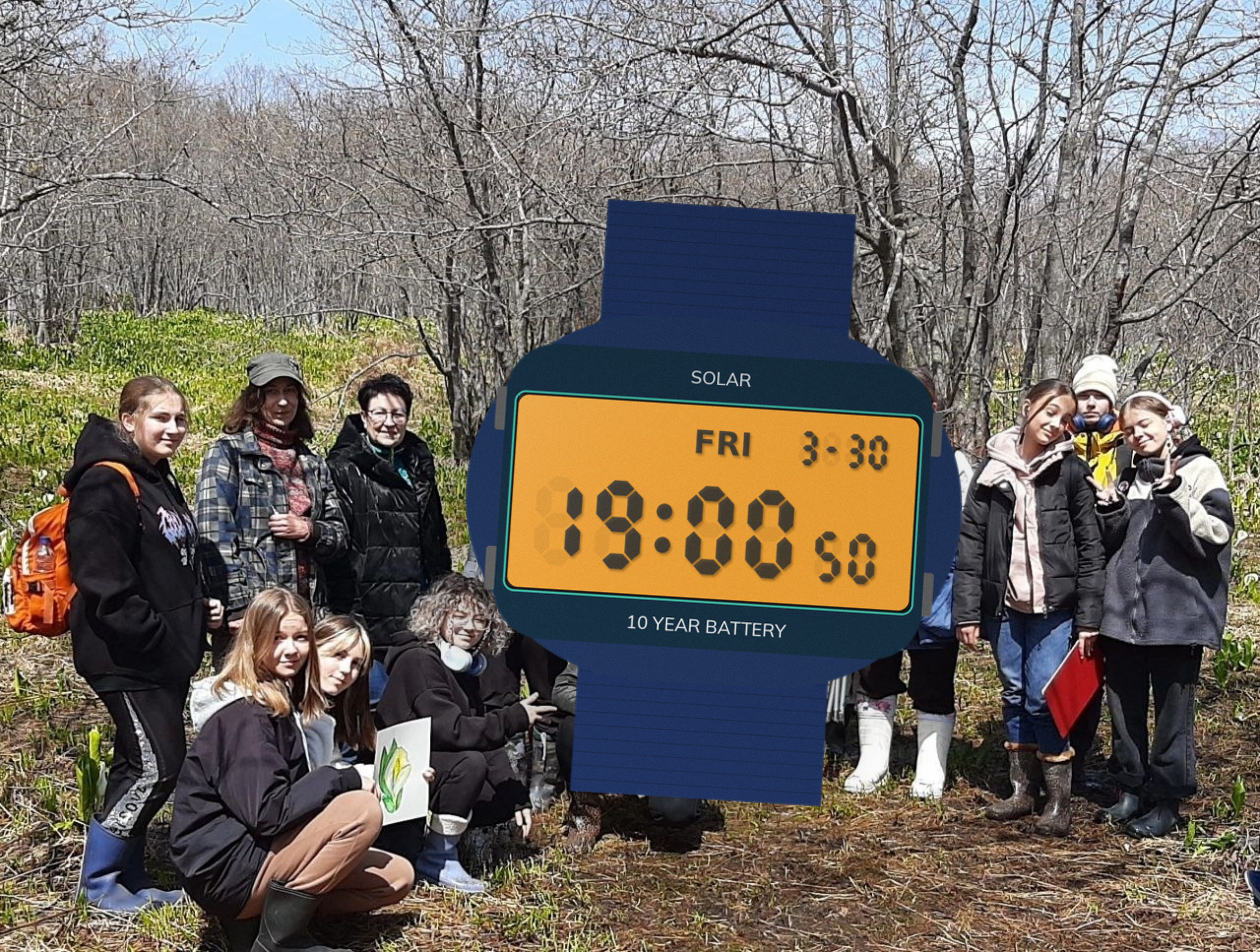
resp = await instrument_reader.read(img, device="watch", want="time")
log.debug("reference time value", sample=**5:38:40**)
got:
**19:00:50**
